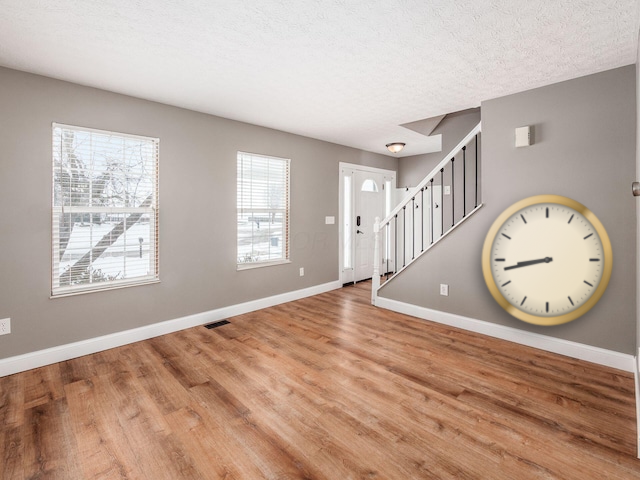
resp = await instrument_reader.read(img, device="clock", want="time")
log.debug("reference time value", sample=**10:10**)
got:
**8:43**
